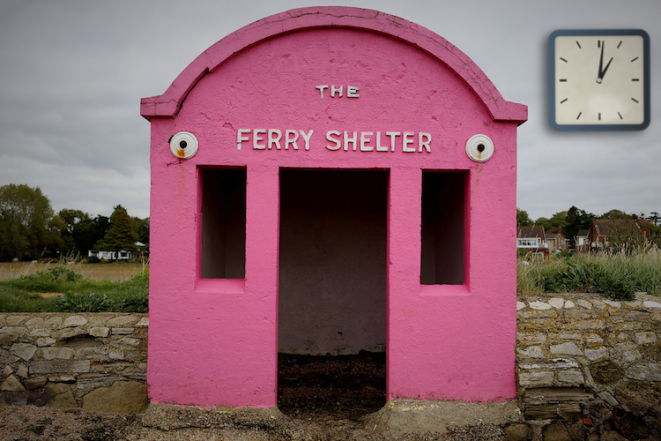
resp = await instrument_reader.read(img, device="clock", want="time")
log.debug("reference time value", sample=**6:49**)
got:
**1:01**
